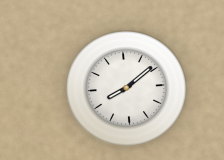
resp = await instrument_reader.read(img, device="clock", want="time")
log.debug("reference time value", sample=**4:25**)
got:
**8:09**
